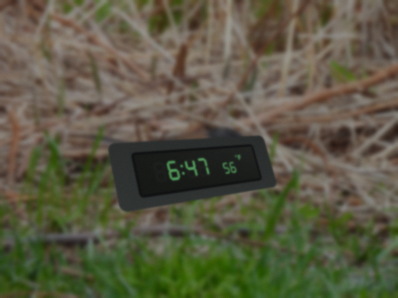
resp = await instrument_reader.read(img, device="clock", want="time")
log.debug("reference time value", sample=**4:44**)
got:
**6:47**
